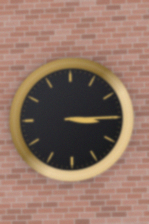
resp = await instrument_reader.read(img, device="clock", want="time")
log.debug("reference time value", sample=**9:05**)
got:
**3:15**
